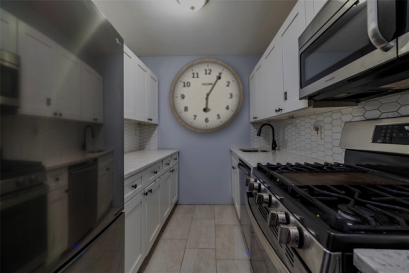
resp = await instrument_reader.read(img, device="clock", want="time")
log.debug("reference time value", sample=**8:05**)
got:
**6:05**
